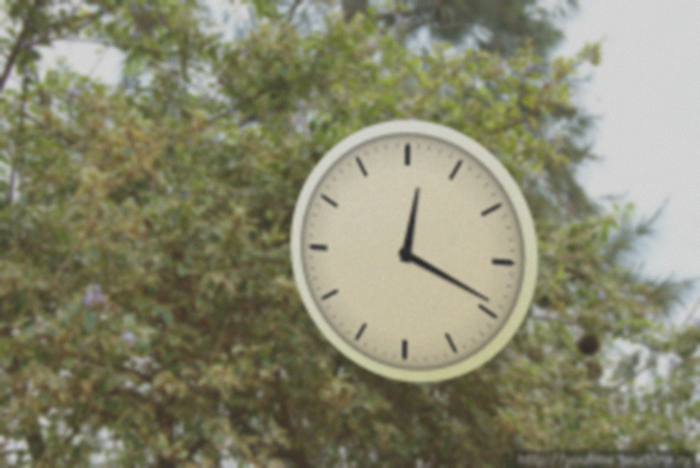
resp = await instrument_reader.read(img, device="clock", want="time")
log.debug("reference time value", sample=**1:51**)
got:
**12:19**
